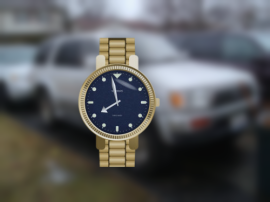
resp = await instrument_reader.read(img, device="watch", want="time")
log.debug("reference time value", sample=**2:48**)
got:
**7:58**
